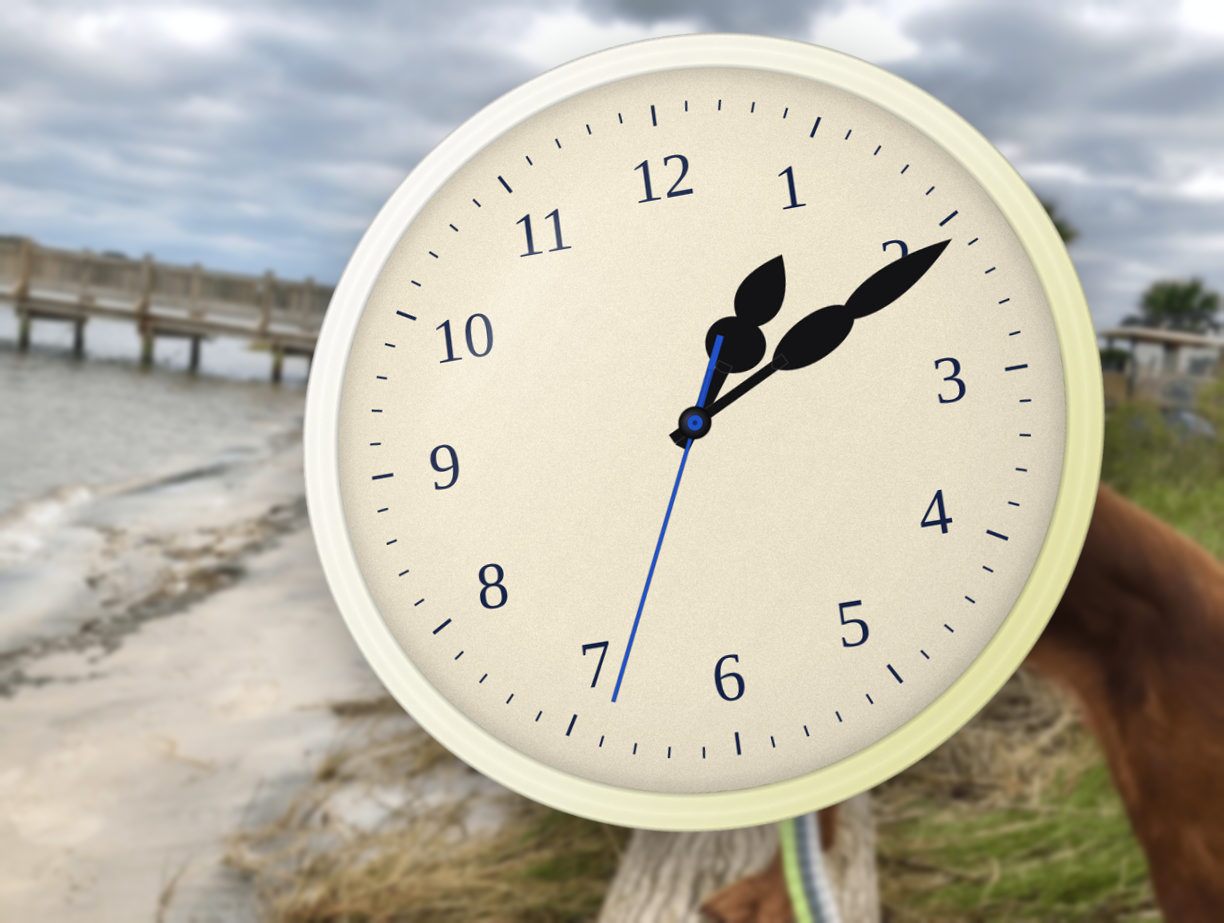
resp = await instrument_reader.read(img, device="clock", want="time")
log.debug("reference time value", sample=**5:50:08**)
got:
**1:10:34**
